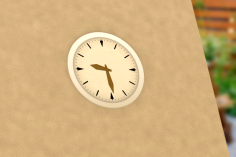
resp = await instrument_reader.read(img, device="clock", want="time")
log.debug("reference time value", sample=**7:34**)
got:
**9:29**
